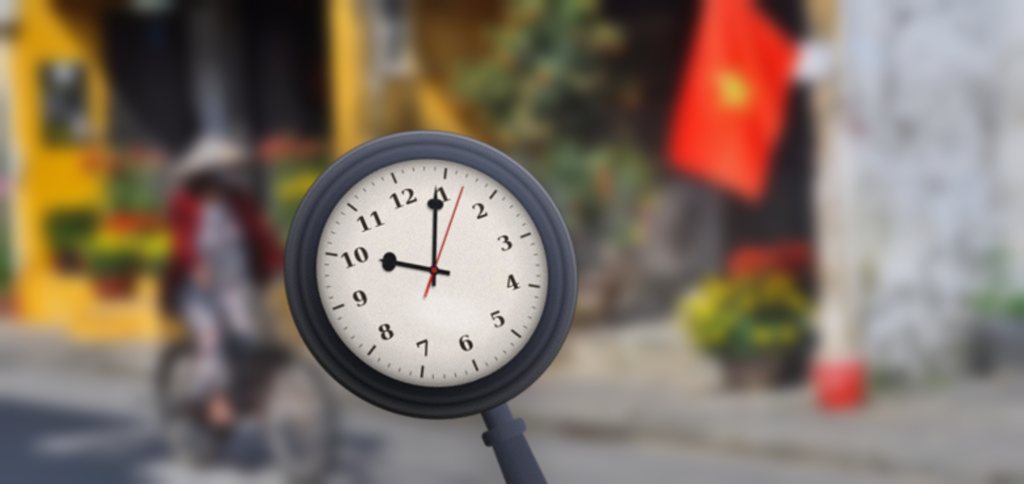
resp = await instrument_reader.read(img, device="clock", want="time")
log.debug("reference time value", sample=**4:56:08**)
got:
**10:04:07**
